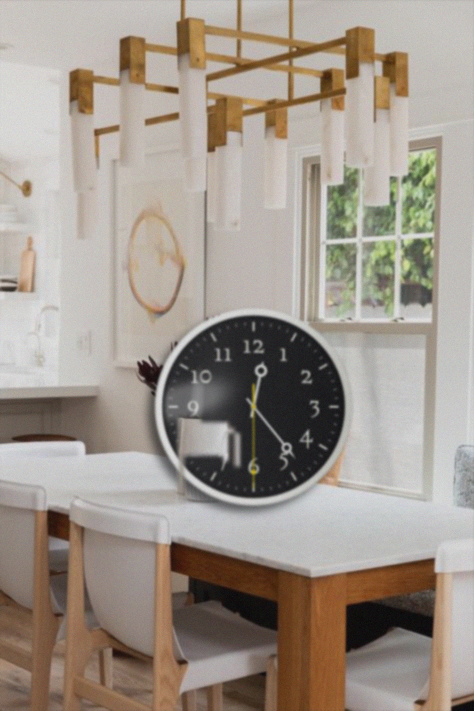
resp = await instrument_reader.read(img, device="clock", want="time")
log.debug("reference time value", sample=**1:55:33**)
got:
**12:23:30**
